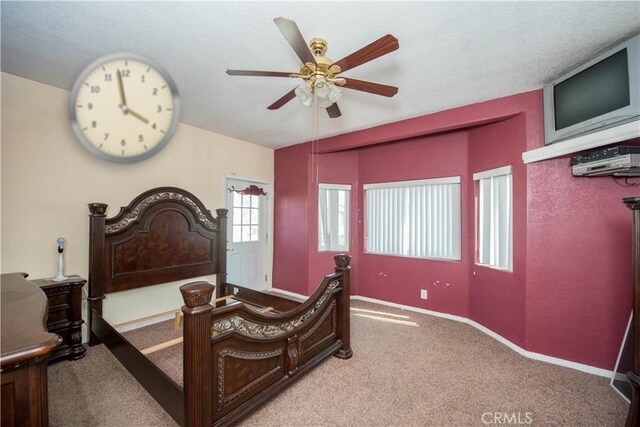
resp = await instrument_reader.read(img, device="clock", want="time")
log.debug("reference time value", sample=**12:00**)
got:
**3:58**
